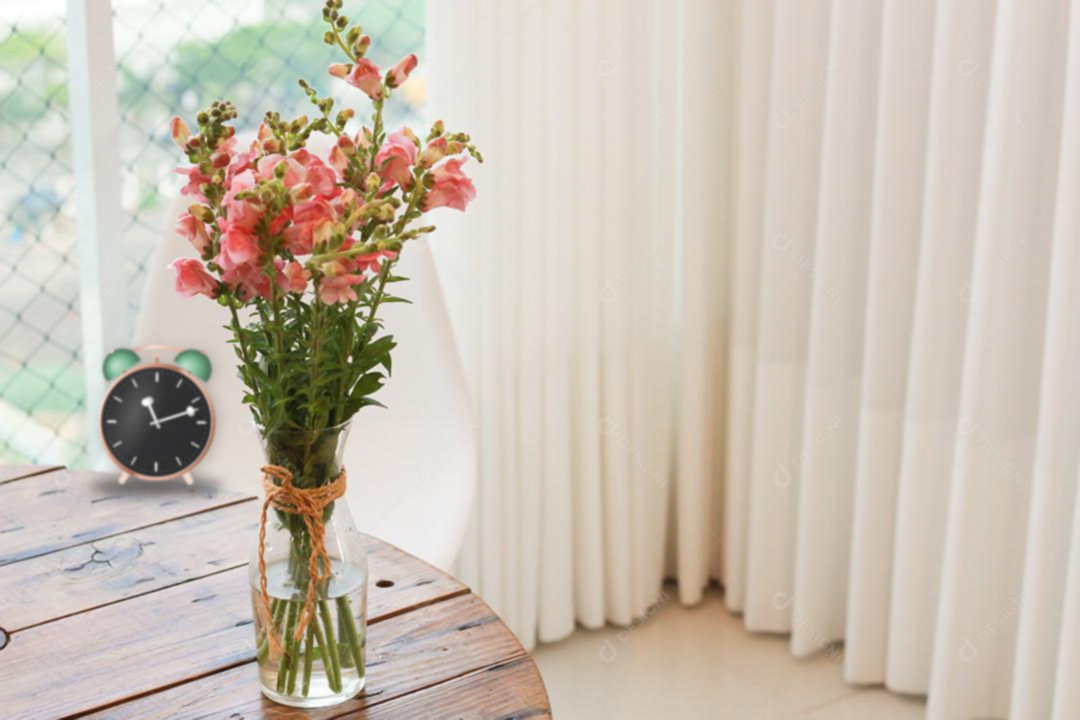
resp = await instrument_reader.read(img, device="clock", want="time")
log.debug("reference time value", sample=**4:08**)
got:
**11:12**
